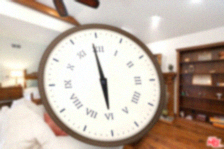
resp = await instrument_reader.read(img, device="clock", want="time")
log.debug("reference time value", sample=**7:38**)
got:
**5:59**
